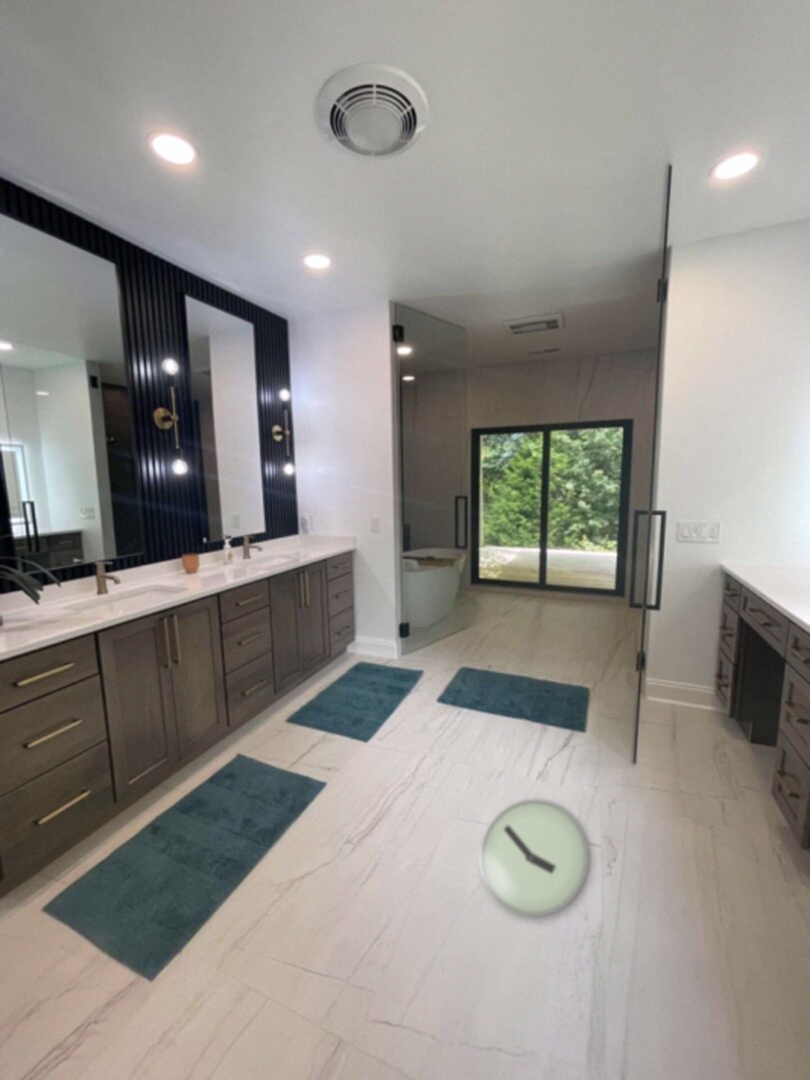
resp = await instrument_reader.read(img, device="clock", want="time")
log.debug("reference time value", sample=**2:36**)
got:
**3:53**
